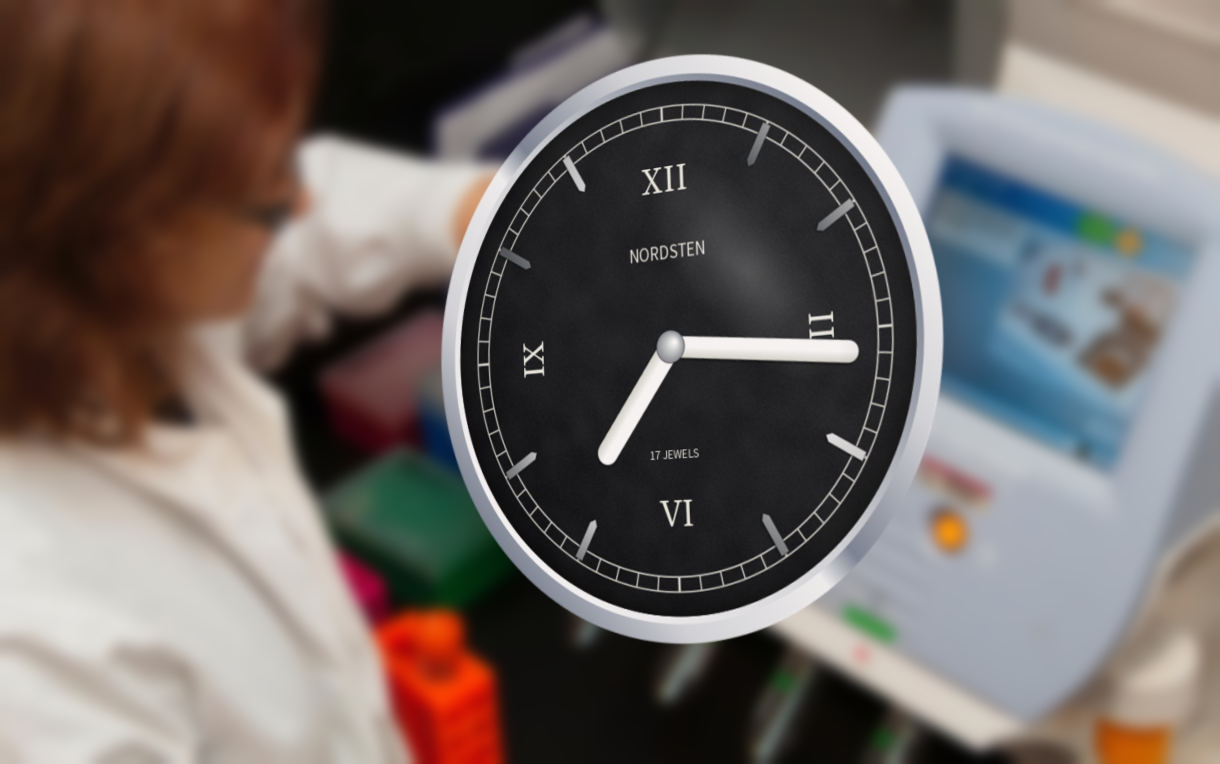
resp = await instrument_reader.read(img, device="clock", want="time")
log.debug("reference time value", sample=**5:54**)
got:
**7:16**
